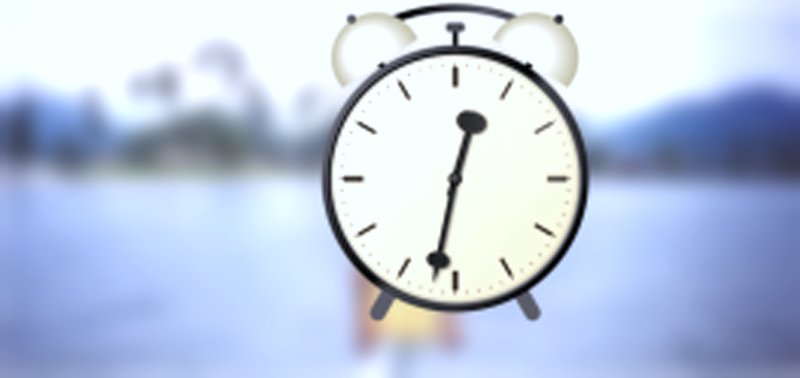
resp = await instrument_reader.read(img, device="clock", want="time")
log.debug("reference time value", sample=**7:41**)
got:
**12:32**
